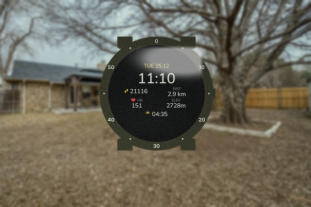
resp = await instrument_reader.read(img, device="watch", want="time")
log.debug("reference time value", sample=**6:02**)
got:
**11:10**
